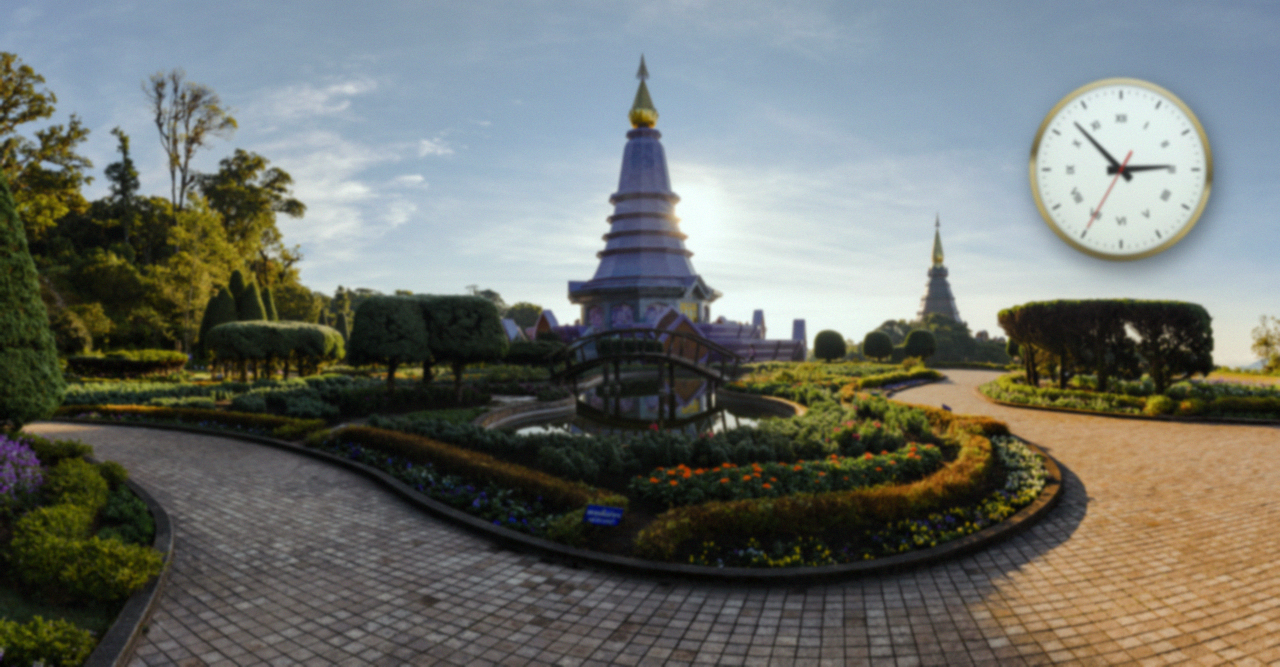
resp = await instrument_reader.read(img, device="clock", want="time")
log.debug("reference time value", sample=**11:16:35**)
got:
**2:52:35**
